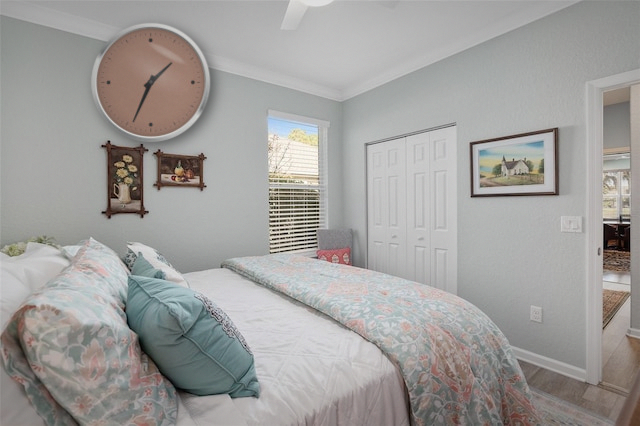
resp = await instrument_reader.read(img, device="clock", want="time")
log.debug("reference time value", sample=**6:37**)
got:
**1:34**
